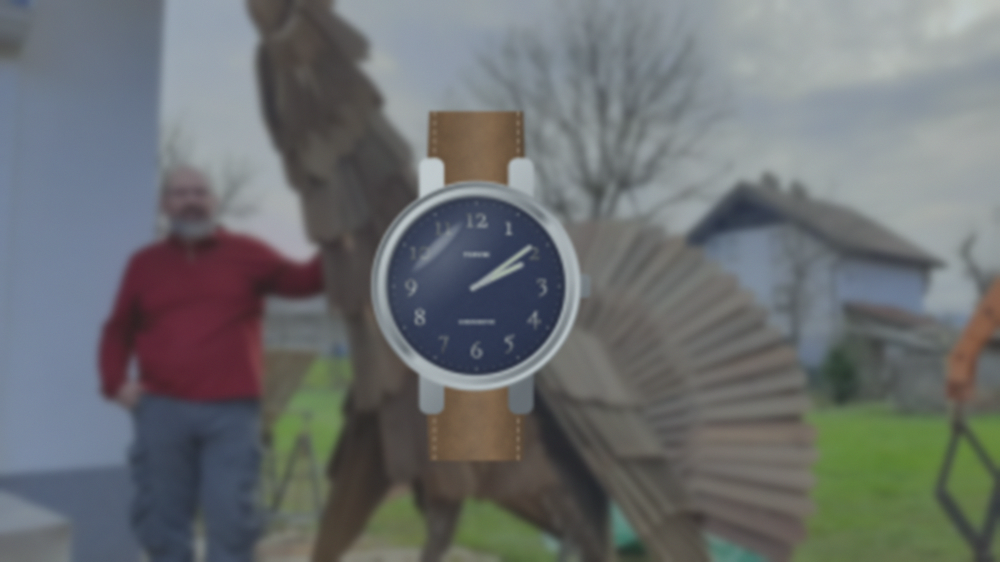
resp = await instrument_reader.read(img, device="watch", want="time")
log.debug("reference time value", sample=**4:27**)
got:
**2:09**
